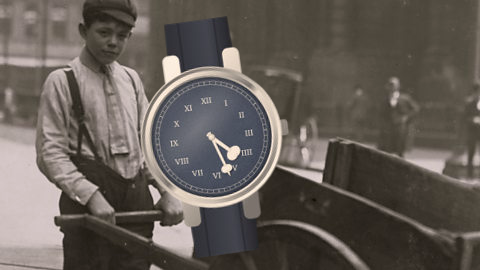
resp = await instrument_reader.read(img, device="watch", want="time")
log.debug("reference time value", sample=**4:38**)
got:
**4:27**
